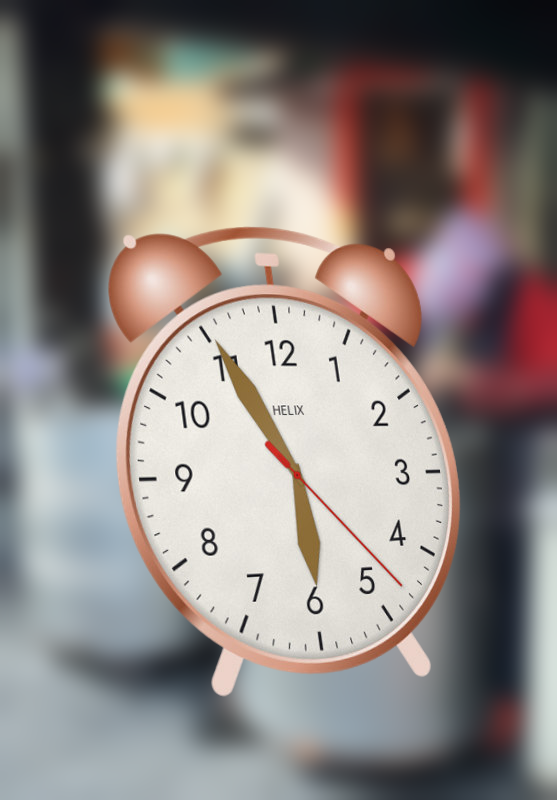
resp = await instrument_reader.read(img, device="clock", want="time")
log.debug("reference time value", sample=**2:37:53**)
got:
**5:55:23**
